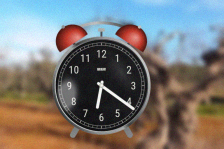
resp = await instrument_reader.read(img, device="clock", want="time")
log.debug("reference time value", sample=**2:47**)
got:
**6:21**
